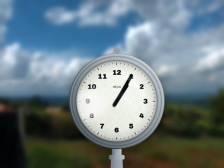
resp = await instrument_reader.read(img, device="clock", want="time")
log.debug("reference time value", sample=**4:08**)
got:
**1:05**
